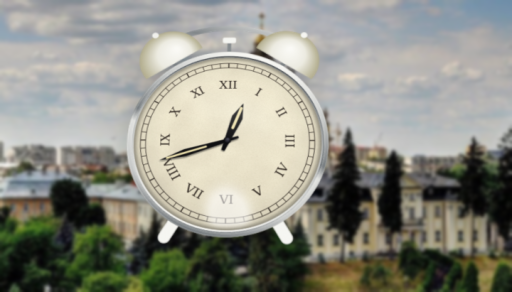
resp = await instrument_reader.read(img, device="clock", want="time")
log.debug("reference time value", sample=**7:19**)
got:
**12:42**
